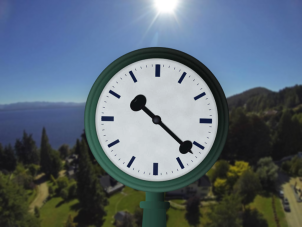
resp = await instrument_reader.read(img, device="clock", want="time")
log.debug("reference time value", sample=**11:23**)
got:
**10:22**
